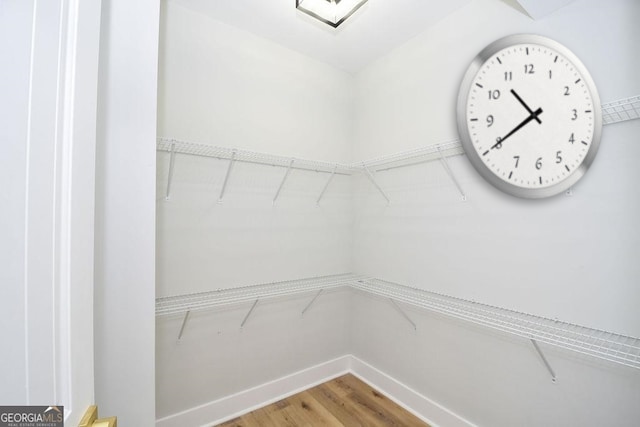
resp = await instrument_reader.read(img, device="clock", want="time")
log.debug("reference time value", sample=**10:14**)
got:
**10:40**
